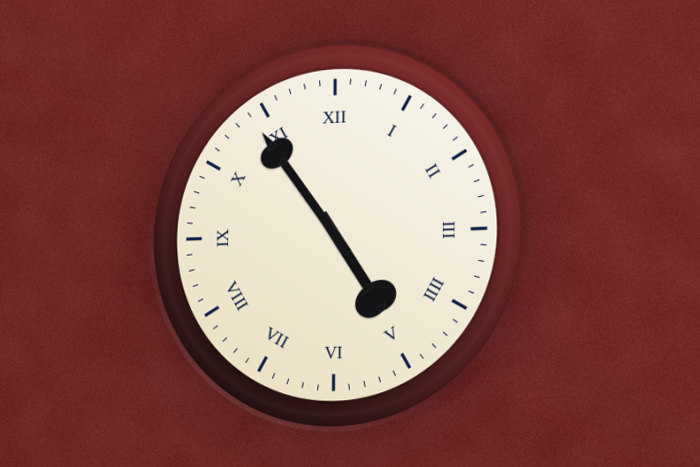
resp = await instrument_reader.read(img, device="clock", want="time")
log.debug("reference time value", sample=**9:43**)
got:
**4:54**
